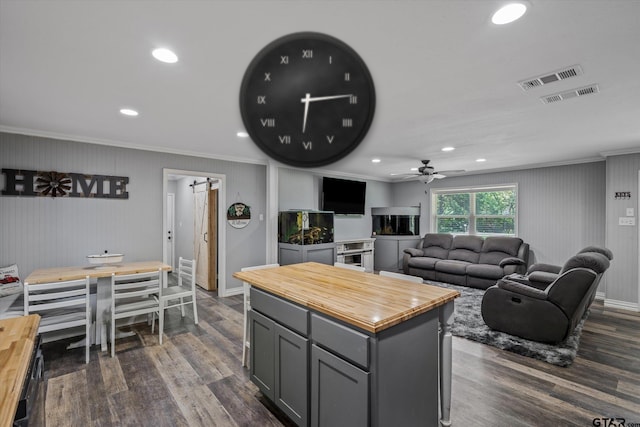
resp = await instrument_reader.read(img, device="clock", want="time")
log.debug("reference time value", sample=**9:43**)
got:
**6:14**
